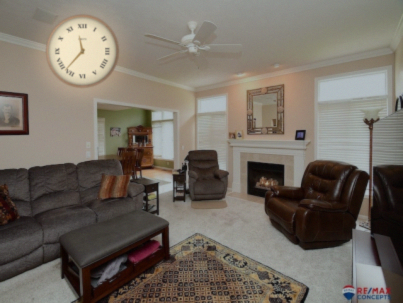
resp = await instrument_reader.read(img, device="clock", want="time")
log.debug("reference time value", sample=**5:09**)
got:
**11:37**
